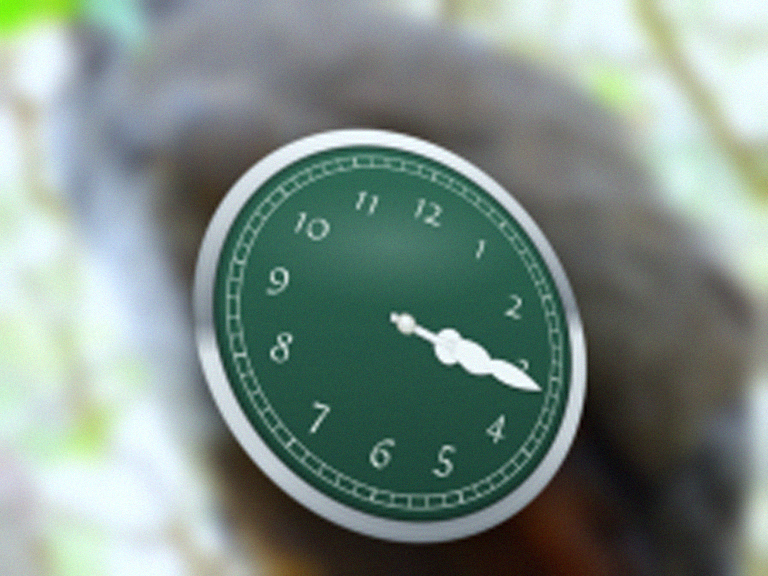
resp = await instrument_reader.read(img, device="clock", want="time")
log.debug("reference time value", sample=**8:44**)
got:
**3:16**
